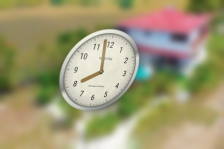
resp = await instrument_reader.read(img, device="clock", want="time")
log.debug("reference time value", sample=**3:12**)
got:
**7:58**
